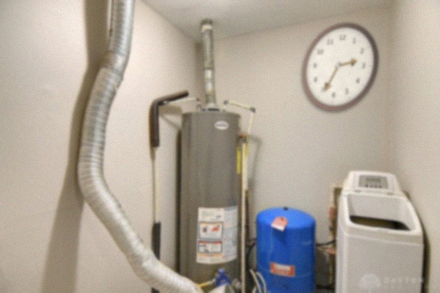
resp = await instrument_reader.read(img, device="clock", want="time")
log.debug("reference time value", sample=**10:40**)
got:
**2:34**
